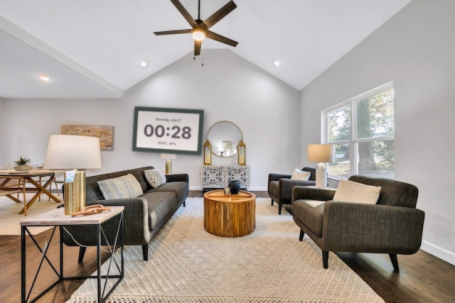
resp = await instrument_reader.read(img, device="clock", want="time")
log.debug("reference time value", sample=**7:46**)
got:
**0:28**
